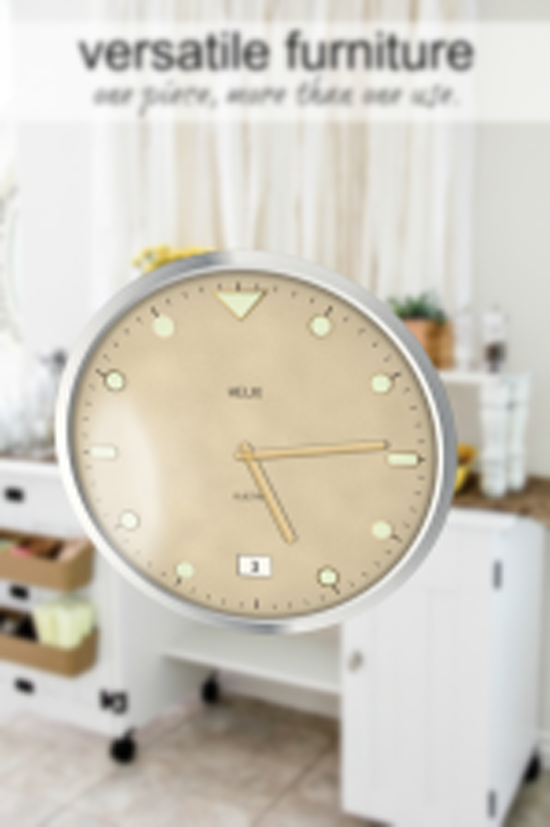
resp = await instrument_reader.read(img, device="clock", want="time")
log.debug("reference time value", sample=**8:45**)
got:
**5:14**
